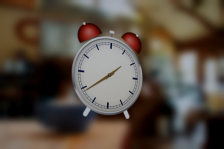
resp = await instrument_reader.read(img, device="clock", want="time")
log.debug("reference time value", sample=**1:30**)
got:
**1:39**
